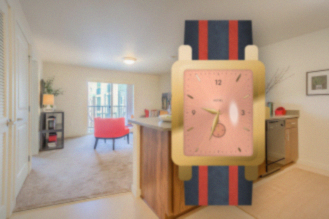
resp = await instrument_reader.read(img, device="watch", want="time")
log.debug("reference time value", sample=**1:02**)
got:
**9:33**
